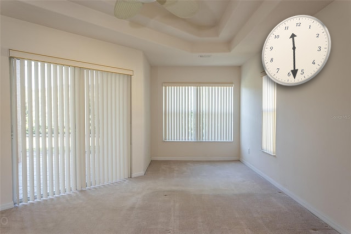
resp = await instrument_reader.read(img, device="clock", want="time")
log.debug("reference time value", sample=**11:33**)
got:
**11:28**
